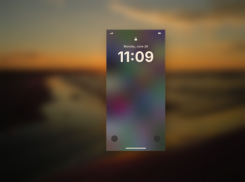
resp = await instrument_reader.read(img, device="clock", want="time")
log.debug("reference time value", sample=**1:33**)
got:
**11:09**
